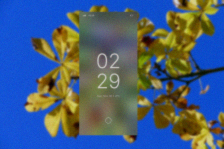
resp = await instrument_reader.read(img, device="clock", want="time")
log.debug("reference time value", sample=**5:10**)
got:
**2:29**
